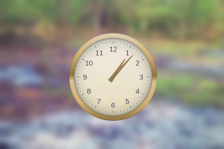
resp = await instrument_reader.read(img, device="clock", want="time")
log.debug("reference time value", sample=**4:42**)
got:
**1:07**
